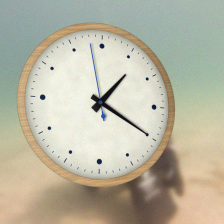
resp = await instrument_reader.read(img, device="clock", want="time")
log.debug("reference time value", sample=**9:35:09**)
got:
**1:19:58**
